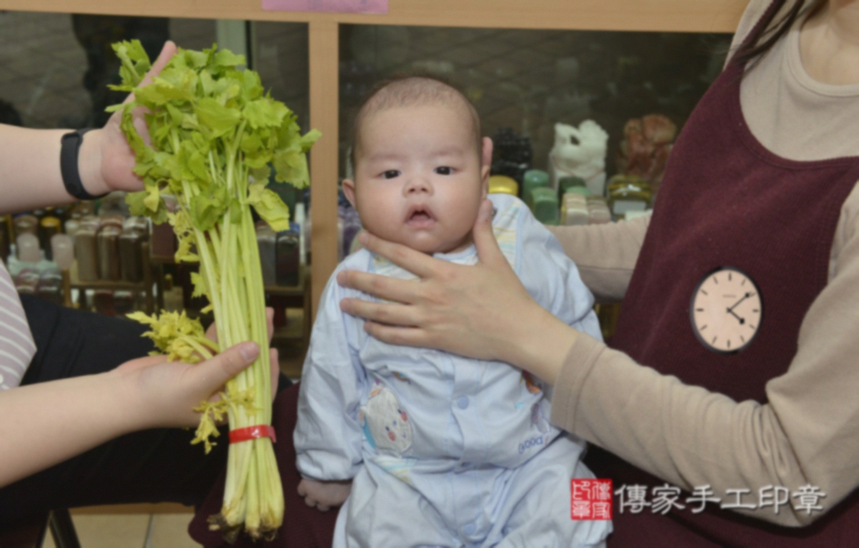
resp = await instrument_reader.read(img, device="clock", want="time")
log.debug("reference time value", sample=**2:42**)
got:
**4:09**
